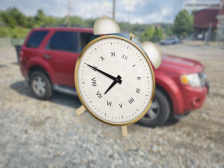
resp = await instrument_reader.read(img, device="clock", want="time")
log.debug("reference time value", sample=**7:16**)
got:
**6:45**
